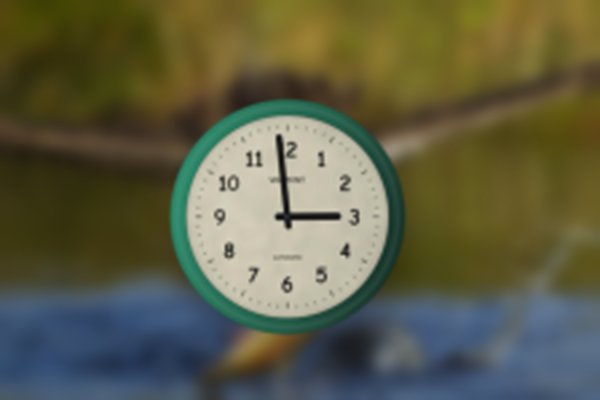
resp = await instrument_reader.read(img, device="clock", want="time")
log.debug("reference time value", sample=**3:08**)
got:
**2:59**
